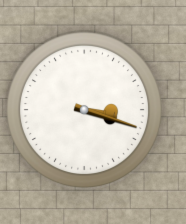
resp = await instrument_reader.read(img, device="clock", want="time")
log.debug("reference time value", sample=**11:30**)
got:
**3:18**
